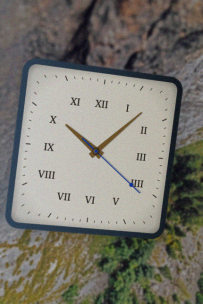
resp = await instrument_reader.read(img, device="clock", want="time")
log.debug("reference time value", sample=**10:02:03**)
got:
**10:07:21**
